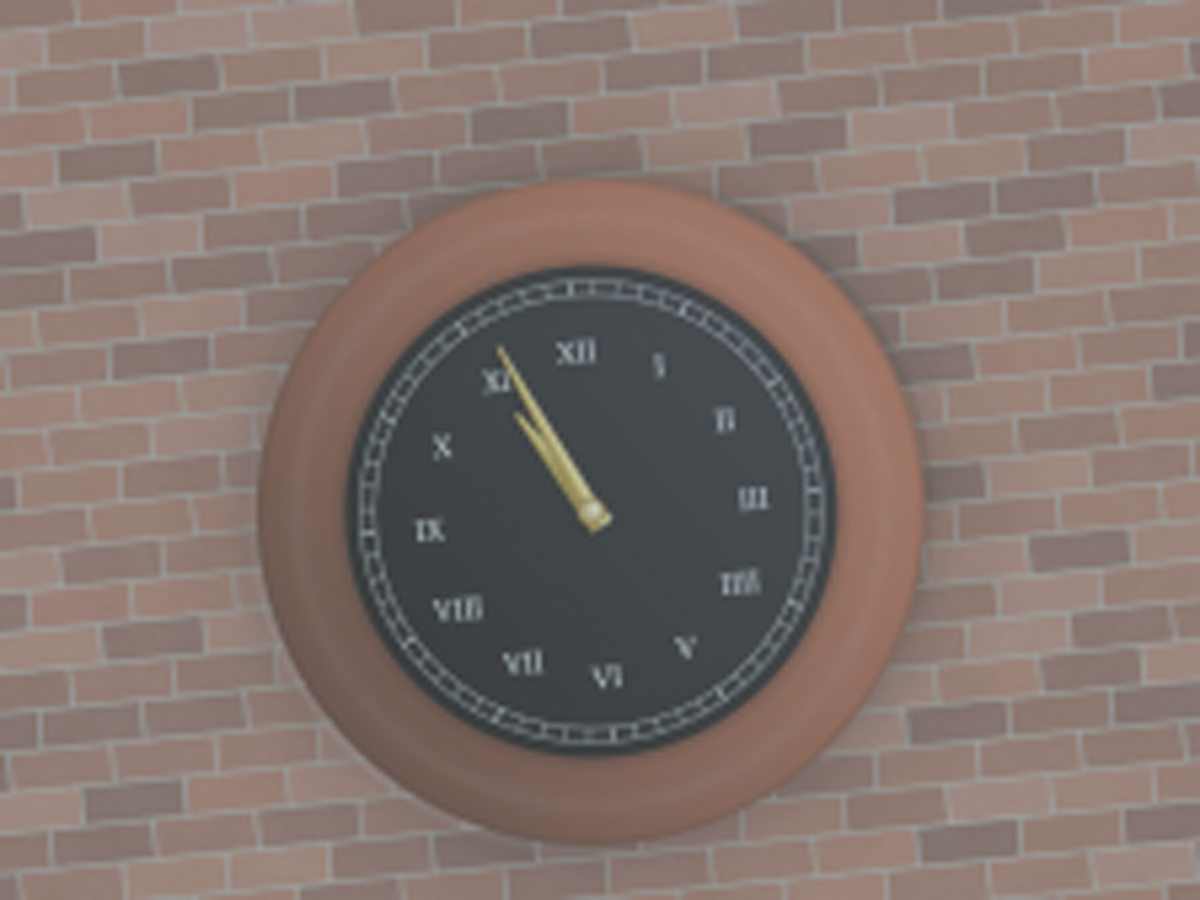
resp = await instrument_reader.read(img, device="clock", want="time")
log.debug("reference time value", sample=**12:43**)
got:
**10:56**
